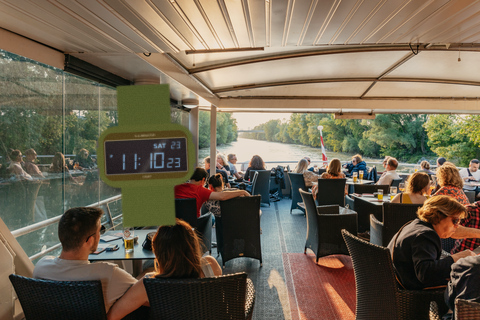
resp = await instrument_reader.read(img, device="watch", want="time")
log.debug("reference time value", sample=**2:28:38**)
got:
**11:10:23**
